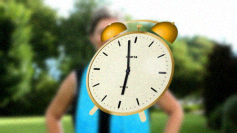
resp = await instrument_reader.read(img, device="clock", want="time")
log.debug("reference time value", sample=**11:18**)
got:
**5:58**
